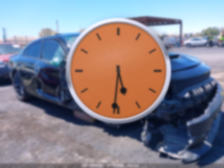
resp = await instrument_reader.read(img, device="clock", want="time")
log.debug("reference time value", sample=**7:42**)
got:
**5:31**
